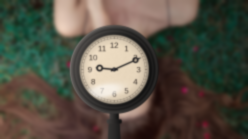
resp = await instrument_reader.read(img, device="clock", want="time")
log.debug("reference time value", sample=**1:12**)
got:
**9:11**
